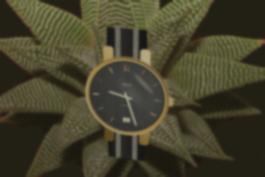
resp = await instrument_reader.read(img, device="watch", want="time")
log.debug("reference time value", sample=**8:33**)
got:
**9:27**
